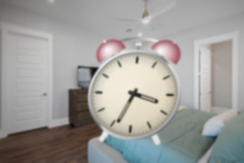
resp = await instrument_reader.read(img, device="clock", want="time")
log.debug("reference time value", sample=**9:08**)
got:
**3:34**
